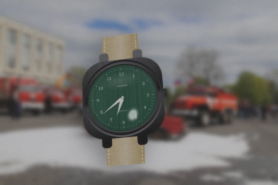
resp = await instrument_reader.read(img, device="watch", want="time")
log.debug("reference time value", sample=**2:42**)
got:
**6:39**
